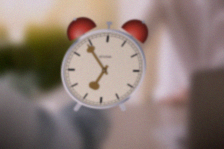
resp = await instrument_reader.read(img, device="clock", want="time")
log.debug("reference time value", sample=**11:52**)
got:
**6:54**
